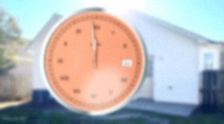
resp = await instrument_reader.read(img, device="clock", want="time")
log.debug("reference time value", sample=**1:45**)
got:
**11:59**
